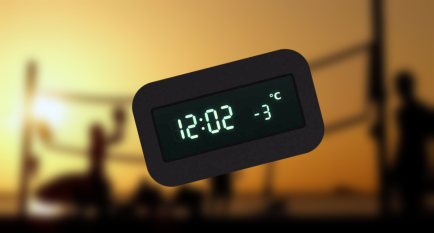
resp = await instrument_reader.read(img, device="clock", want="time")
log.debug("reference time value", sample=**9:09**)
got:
**12:02**
